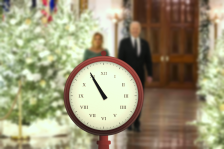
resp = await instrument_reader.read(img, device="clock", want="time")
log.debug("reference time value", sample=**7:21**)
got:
**10:55**
